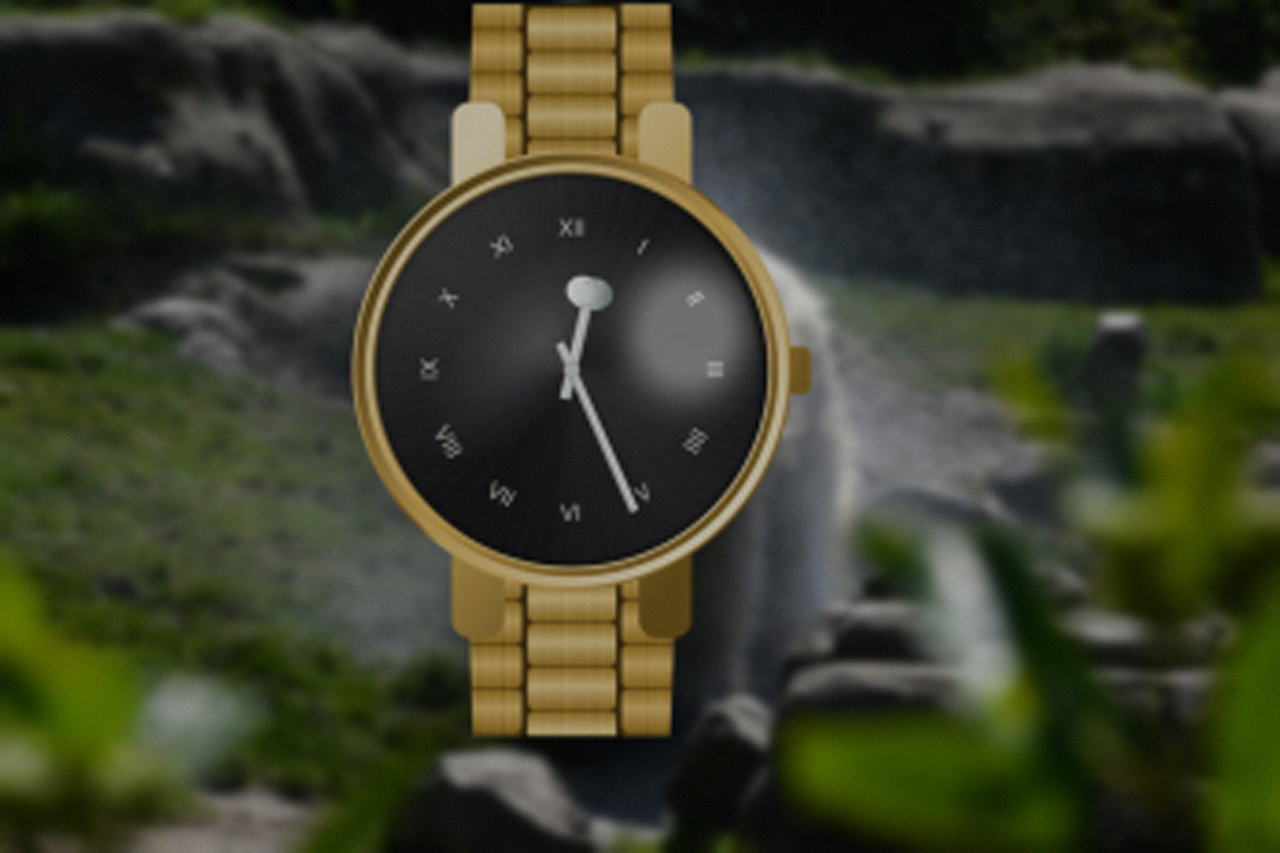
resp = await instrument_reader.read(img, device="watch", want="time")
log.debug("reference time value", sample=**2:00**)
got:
**12:26**
